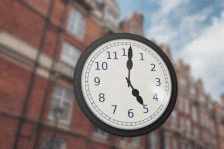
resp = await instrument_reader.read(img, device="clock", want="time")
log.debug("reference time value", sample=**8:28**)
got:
**5:01**
